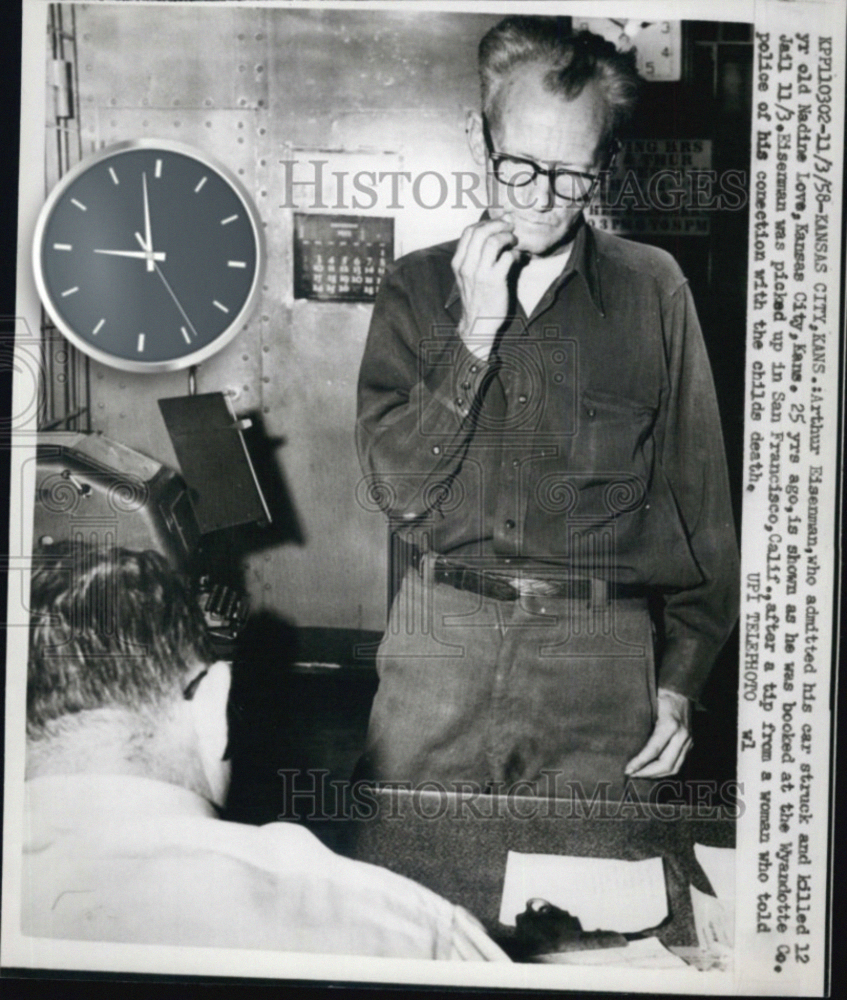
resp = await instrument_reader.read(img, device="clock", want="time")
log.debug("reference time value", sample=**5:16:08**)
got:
**8:58:24**
